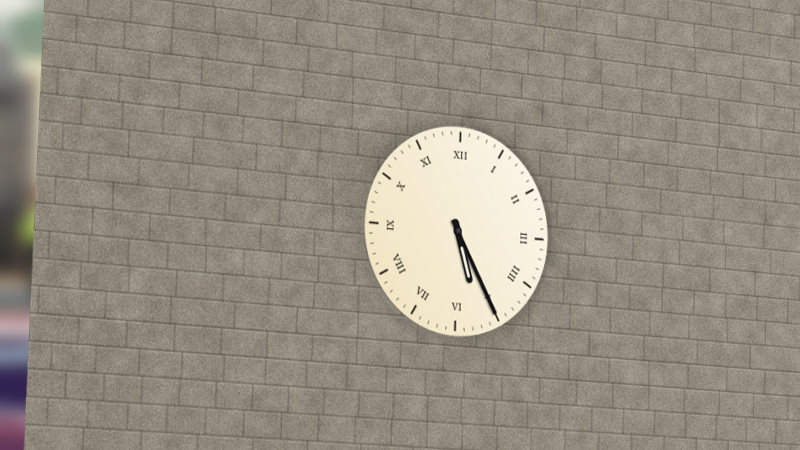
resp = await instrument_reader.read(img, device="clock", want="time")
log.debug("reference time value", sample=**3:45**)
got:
**5:25**
